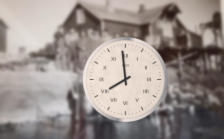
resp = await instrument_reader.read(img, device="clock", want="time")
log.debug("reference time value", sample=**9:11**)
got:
**7:59**
